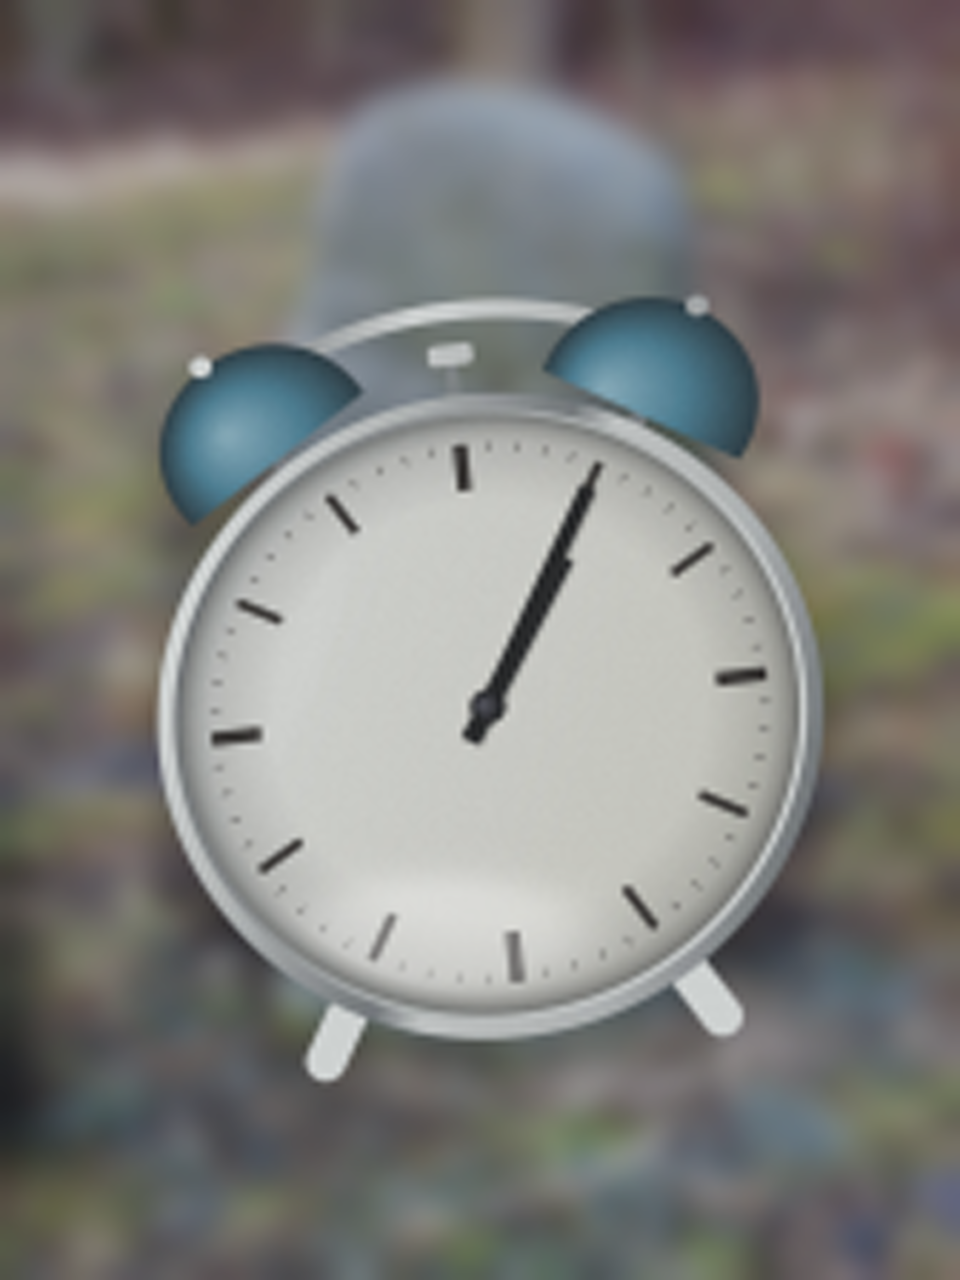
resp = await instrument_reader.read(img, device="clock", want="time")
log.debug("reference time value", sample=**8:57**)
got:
**1:05**
